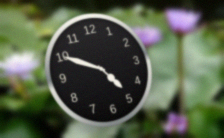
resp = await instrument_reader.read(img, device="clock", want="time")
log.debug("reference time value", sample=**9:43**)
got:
**4:50**
